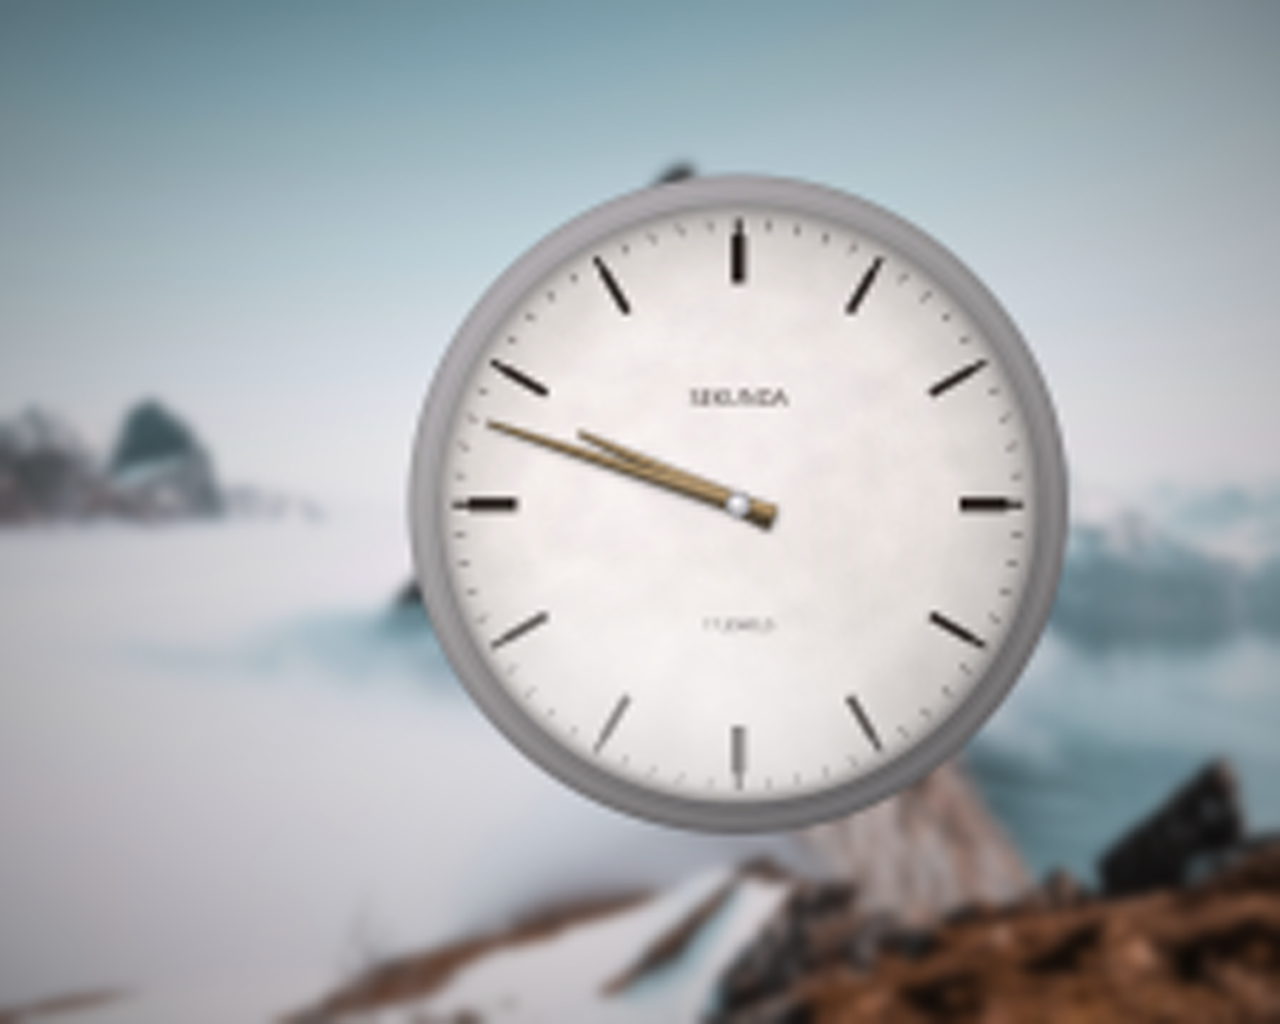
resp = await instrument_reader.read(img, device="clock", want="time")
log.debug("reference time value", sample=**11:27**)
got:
**9:48**
